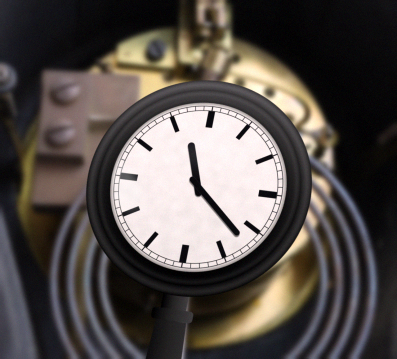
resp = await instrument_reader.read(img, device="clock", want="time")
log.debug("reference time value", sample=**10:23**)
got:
**11:22**
